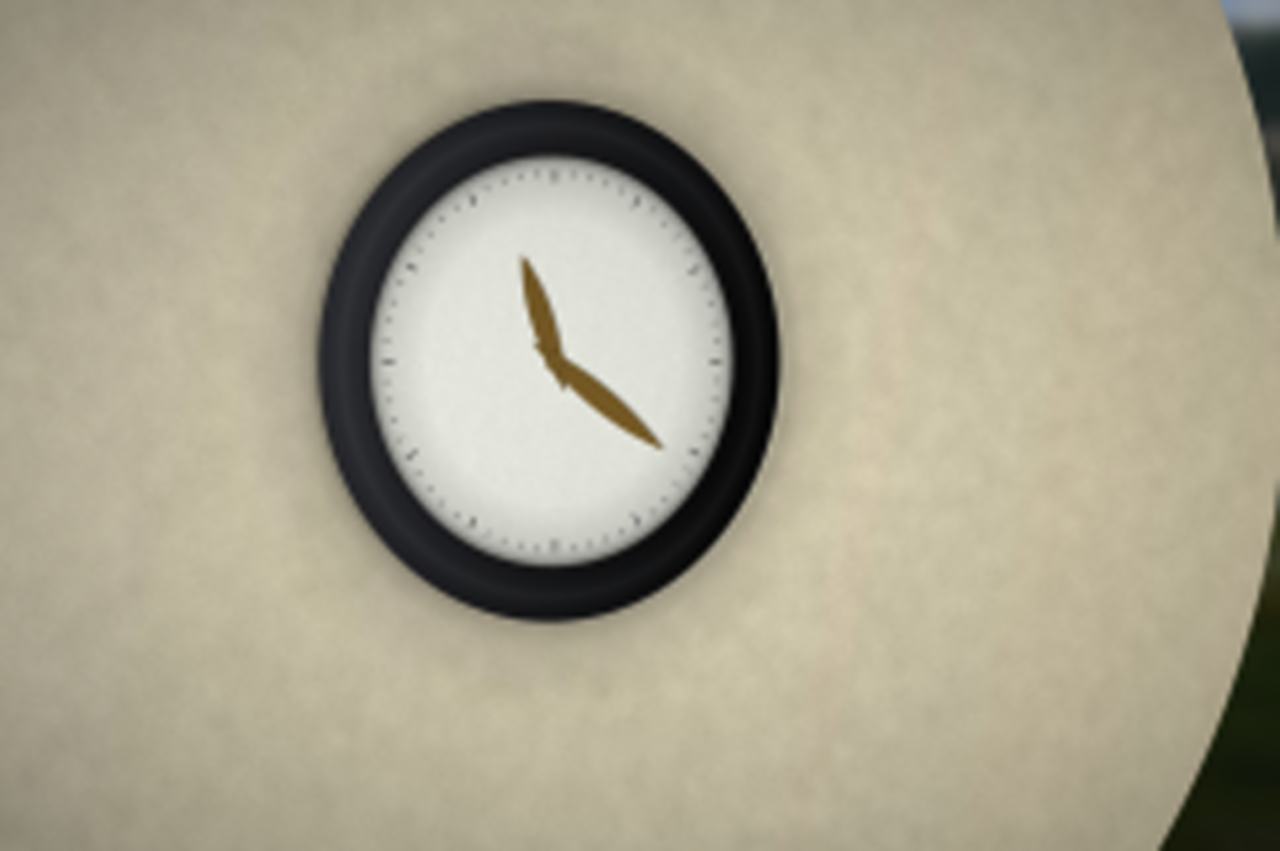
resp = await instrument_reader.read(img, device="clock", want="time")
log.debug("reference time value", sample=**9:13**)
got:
**11:21**
